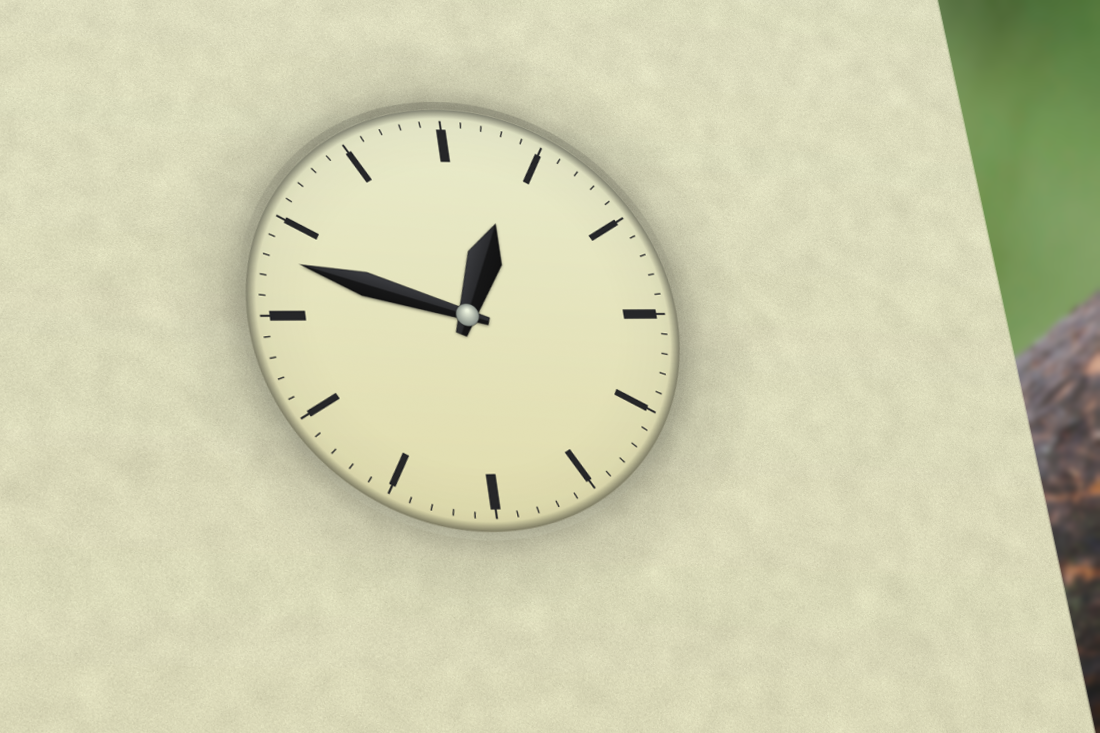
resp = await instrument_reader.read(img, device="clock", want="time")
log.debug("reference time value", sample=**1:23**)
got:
**12:48**
